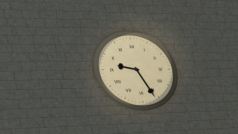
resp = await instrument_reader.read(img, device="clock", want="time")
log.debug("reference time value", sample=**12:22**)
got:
**9:26**
